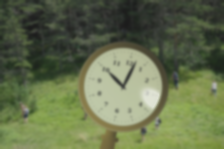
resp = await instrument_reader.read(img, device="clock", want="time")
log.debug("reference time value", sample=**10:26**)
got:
**10:02**
